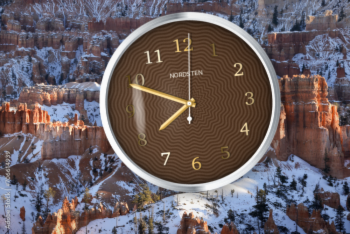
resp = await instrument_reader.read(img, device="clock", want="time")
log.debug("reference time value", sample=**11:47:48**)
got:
**7:49:01**
